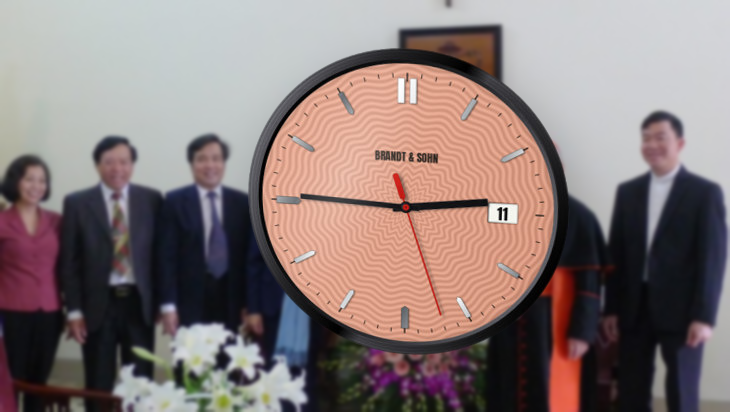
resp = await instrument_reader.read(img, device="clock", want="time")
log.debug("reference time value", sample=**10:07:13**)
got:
**2:45:27**
